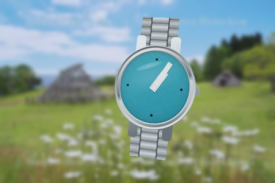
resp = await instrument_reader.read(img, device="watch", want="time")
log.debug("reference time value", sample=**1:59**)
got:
**1:05**
